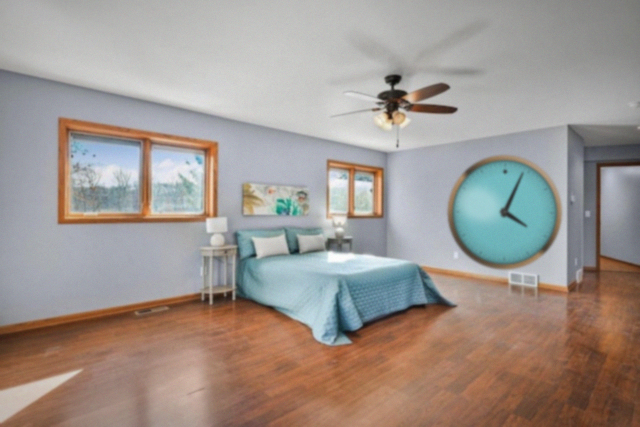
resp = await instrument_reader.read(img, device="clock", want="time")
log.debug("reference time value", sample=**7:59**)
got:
**4:04**
